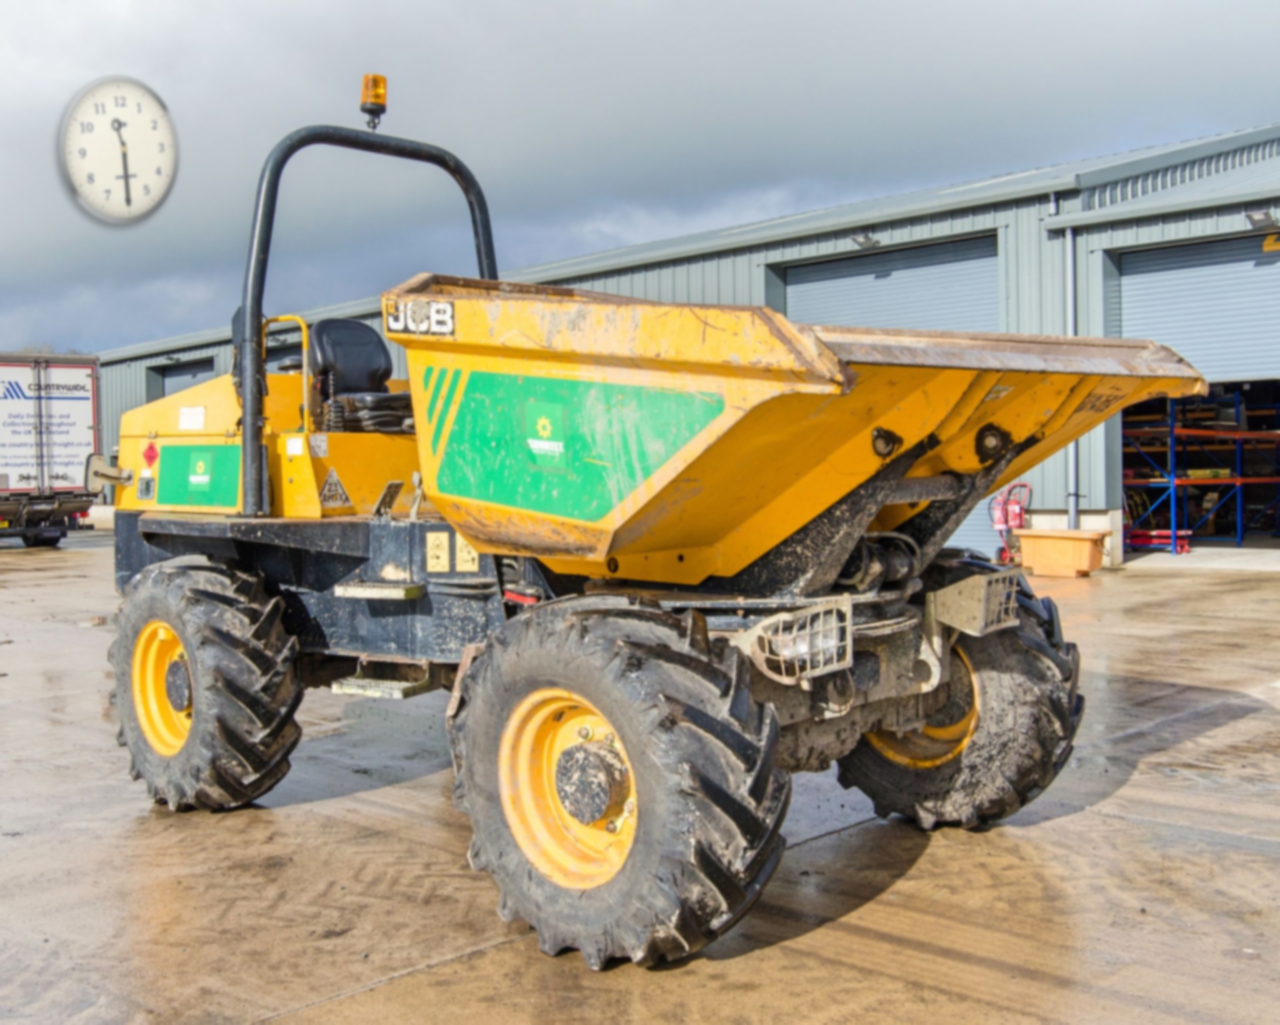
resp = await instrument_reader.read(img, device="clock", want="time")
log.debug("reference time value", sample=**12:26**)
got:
**11:30**
